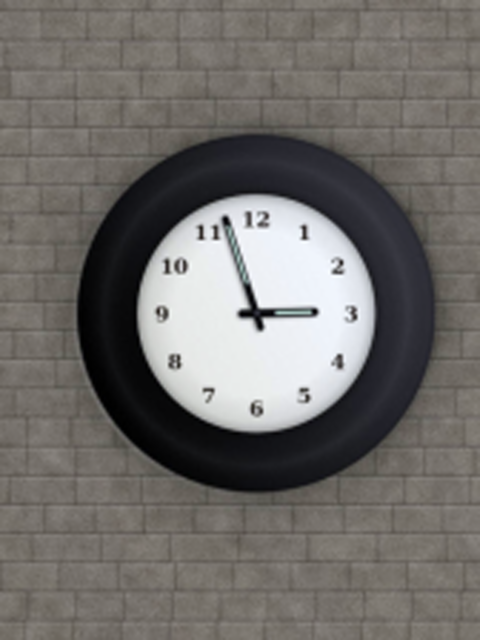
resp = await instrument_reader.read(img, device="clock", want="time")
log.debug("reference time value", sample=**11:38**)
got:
**2:57**
